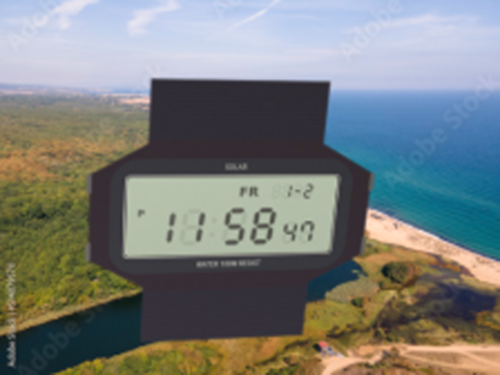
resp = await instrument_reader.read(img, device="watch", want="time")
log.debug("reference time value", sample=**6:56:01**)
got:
**11:58:47**
